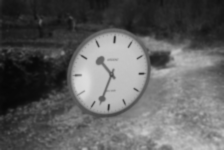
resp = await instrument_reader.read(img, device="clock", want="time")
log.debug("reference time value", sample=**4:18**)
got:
**10:33**
